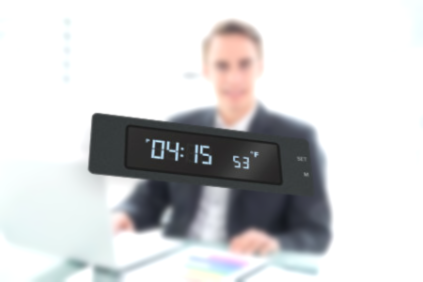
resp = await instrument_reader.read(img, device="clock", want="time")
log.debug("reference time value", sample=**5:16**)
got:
**4:15**
